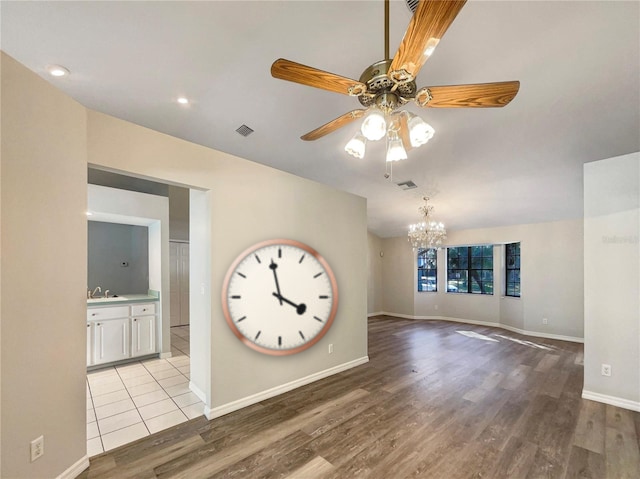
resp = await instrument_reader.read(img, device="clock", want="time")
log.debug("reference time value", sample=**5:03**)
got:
**3:58**
